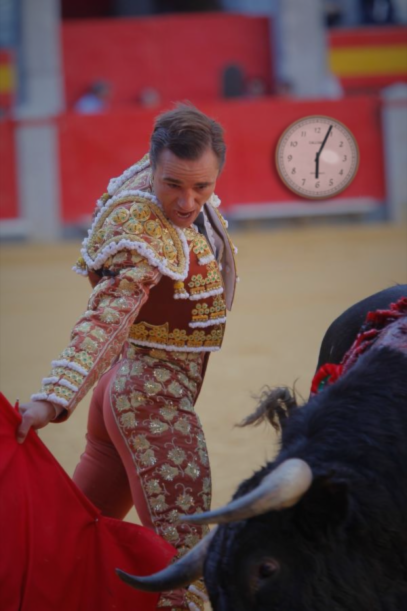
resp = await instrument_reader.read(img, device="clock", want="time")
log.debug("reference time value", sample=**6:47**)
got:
**6:04**
